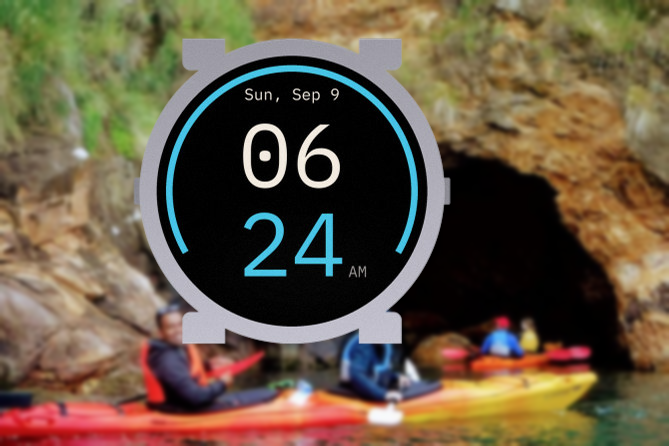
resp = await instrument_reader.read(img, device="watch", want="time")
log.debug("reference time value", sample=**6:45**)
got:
**6:24**
